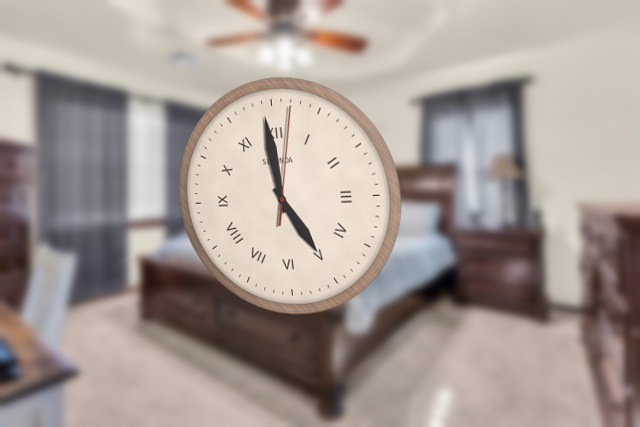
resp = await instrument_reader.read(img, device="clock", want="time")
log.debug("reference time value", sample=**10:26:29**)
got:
**4:59:02**
